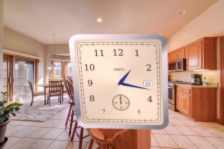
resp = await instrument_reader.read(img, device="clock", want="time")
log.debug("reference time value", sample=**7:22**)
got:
**1:17**
